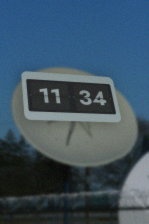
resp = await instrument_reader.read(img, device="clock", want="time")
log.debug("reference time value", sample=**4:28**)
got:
**11:34**
